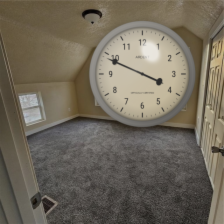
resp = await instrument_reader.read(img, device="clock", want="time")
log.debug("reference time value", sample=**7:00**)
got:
**3:49**
